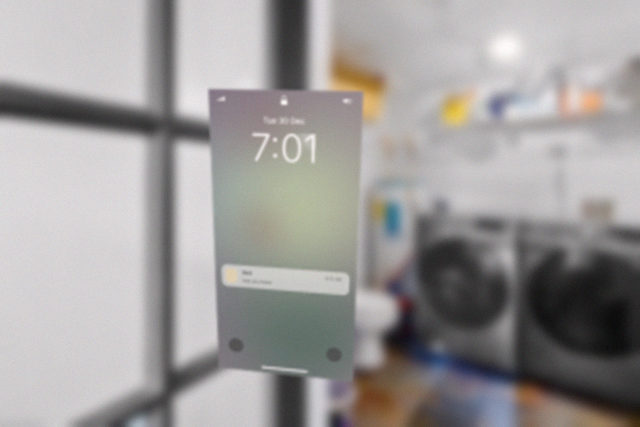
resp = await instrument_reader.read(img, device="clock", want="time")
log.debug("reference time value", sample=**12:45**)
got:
**7:01**
